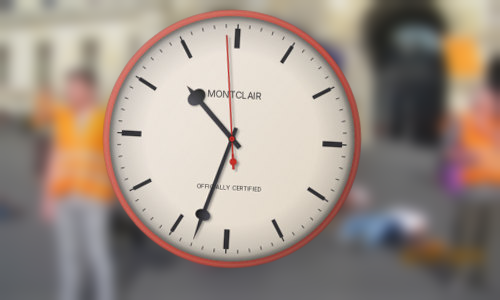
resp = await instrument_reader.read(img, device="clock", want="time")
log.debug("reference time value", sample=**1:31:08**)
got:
**10:32:59**
